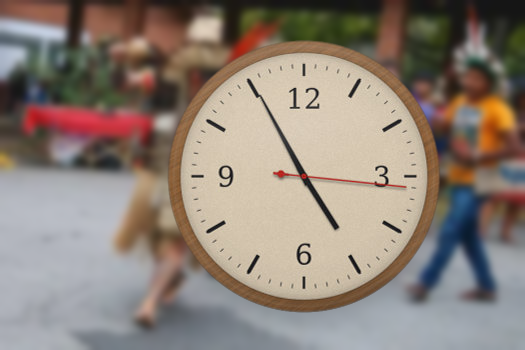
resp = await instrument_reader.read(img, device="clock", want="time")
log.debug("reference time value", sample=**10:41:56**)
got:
**4:55:16**
